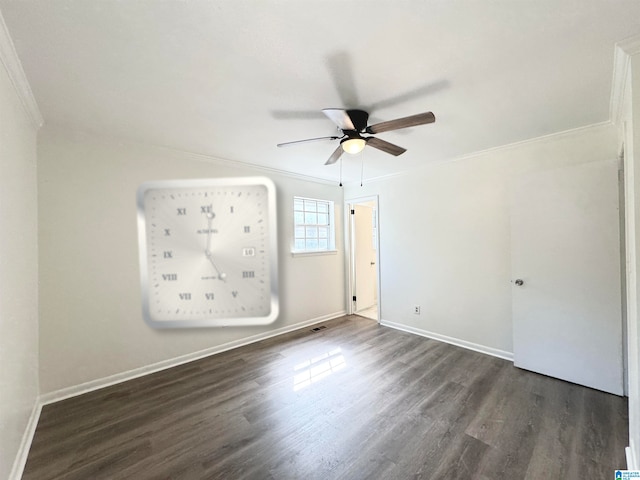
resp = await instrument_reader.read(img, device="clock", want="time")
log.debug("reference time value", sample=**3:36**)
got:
**5:01**
